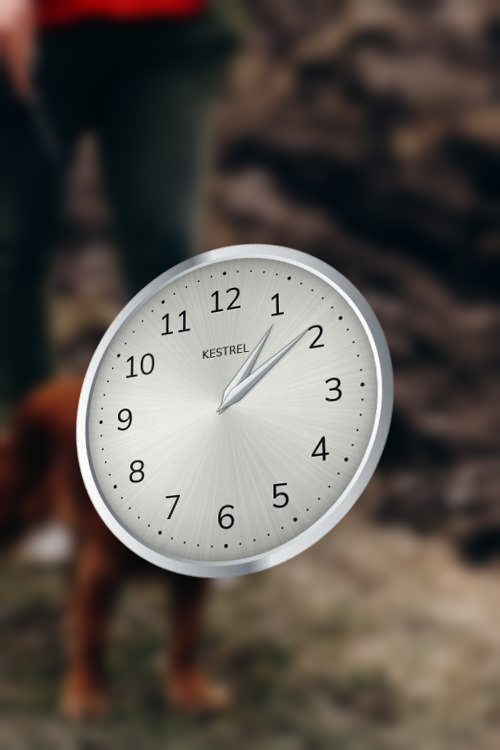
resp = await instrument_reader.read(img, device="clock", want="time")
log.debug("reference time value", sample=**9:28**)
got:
**1:09**
